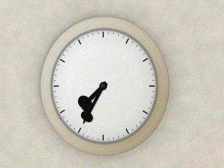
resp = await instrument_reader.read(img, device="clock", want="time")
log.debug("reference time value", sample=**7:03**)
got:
**7:35**
